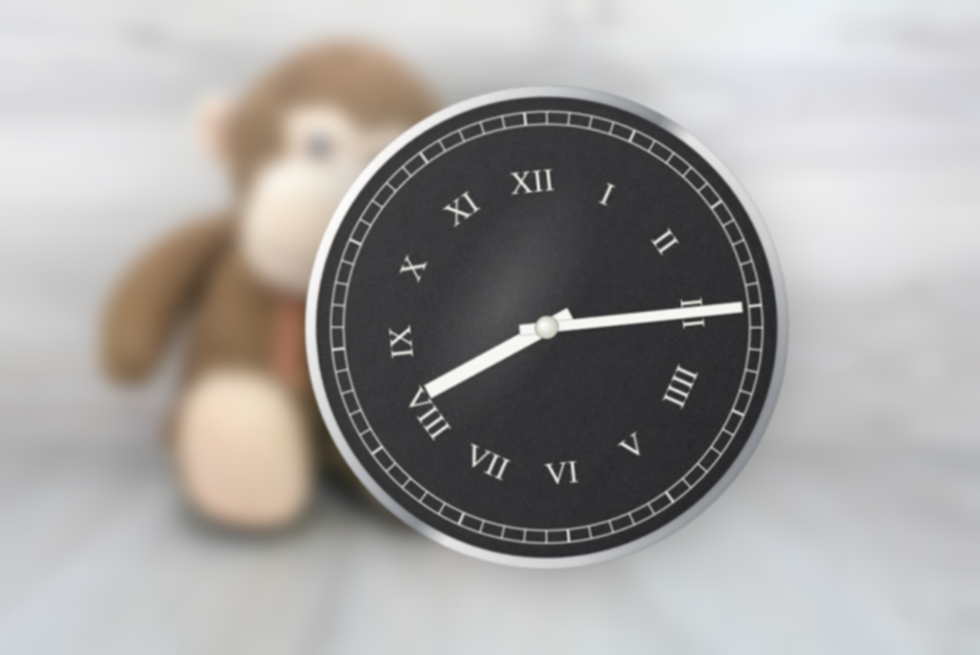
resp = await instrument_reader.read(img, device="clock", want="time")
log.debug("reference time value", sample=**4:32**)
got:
**8:15**
